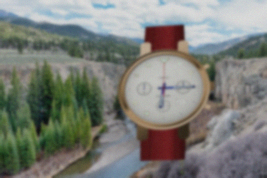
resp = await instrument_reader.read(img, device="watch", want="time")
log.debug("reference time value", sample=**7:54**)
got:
**6:15**
